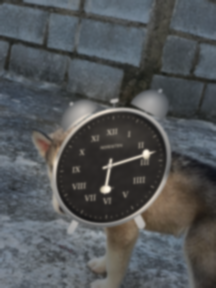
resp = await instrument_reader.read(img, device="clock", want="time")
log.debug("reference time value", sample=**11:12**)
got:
**6:13**
